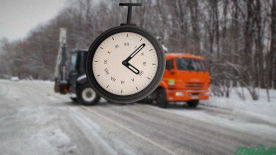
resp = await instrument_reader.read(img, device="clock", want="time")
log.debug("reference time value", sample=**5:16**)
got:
**4:07**
